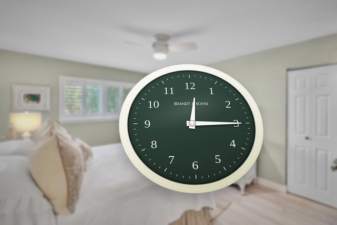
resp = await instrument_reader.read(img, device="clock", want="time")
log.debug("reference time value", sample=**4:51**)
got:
**12:15**
